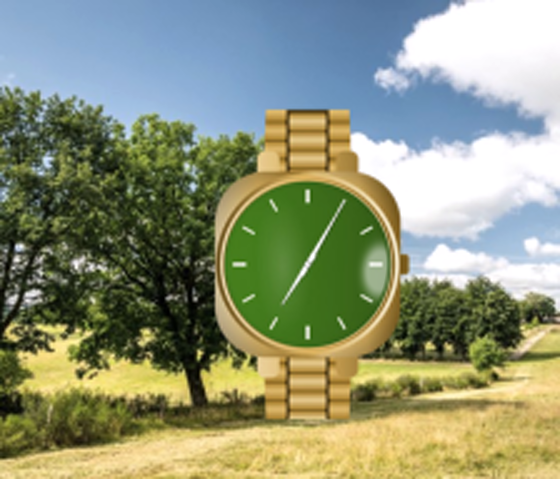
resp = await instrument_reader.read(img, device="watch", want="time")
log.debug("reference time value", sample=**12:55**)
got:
**7:05**
